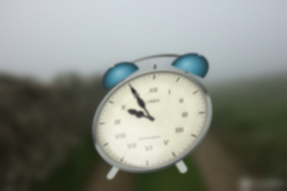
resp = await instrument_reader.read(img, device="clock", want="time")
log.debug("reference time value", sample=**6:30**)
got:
**9:55**
